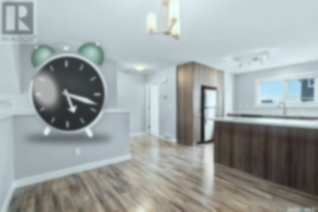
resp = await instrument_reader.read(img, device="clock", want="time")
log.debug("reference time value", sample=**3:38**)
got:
**5:18**
